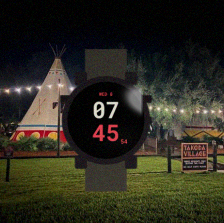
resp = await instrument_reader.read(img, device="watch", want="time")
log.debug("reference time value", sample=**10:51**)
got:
**7:45**
